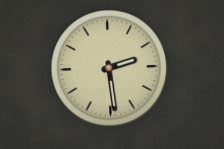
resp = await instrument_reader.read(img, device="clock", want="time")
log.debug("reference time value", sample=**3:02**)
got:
**2:29**
